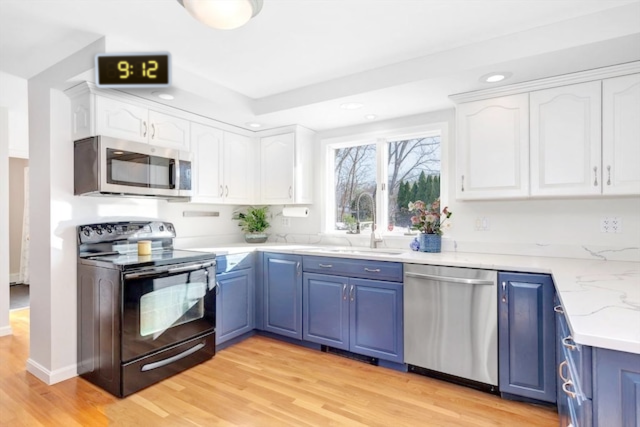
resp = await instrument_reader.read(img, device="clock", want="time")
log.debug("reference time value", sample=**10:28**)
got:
**9:12**
